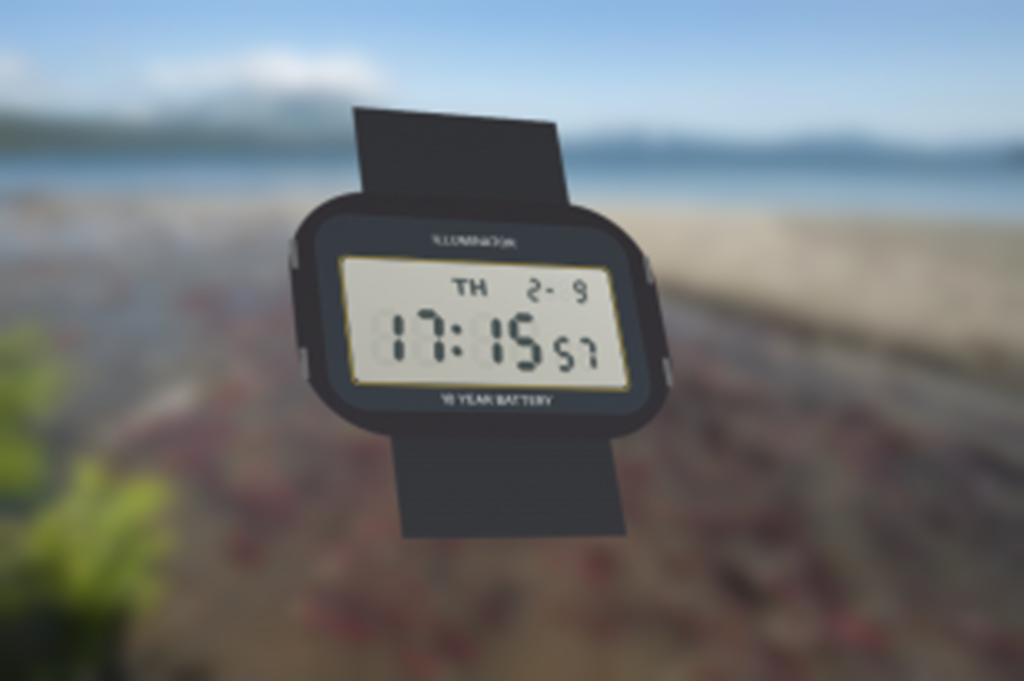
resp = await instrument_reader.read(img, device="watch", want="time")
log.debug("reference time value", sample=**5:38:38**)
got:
**17:15:57**
